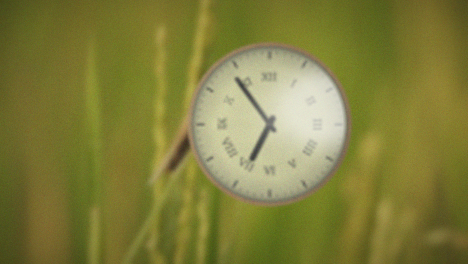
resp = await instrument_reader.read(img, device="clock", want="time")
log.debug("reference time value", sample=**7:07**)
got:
**6:54**
